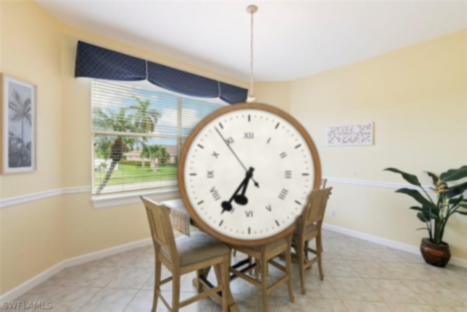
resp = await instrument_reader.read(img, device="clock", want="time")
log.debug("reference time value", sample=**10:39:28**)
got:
**6:35:54**
